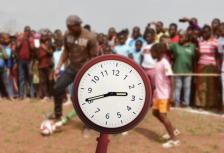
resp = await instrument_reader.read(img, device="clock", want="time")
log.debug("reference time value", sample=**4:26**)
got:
**2:41**
